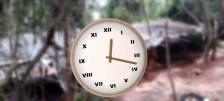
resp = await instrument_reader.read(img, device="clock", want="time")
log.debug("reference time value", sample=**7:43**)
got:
**12:18**
